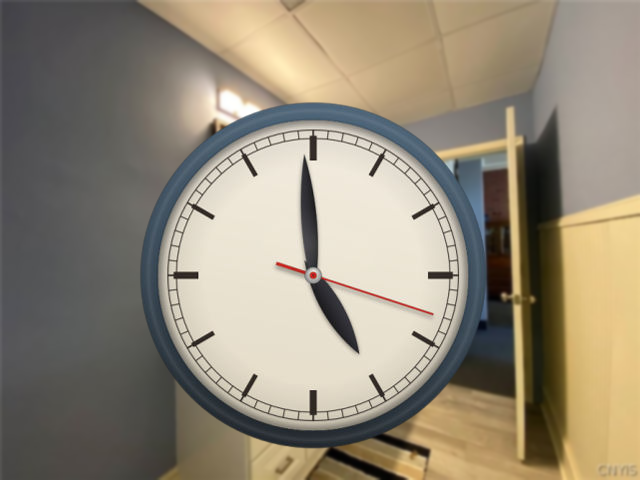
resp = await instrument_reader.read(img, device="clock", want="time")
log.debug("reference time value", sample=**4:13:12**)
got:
**4:59:18**
